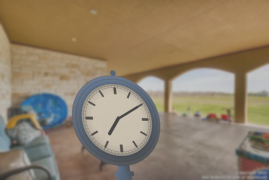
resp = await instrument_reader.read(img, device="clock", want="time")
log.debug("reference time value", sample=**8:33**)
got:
**7:10**
